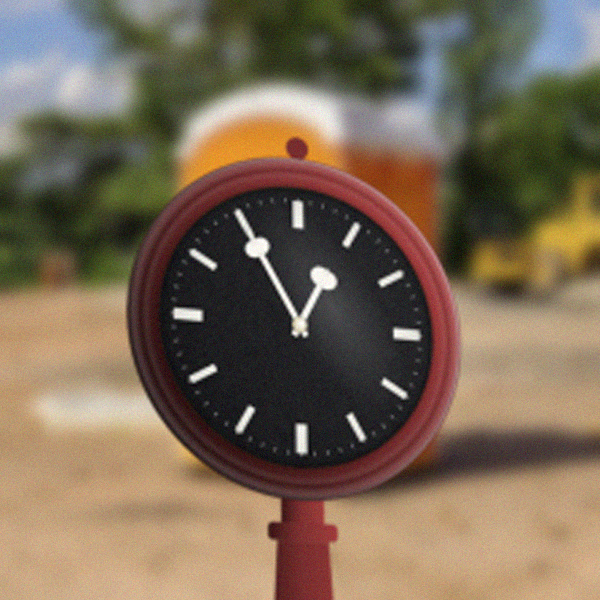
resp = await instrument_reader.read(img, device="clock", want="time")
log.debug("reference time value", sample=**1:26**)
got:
**12:55**
